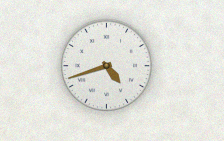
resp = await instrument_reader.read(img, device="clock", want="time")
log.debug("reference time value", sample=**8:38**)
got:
**4:42**
